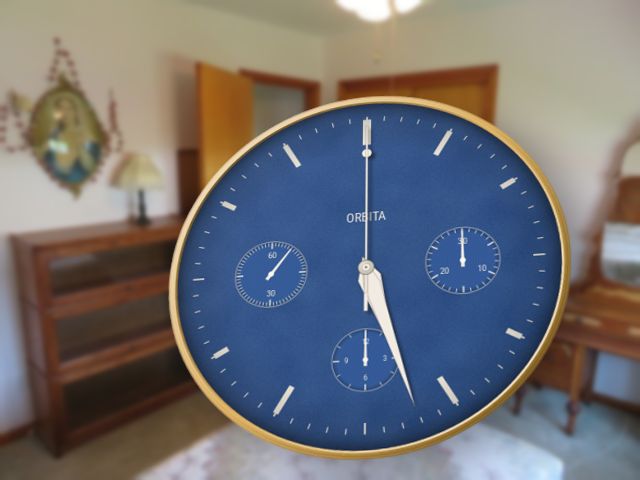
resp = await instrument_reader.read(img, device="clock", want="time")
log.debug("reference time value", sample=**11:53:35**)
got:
**5:27:06**
